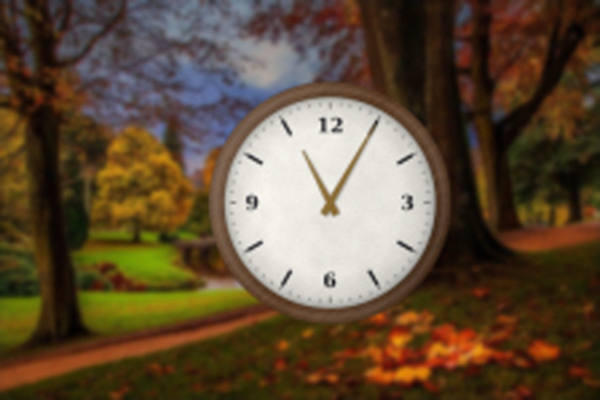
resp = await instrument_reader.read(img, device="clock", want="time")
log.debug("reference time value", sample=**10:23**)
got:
**11:05**
